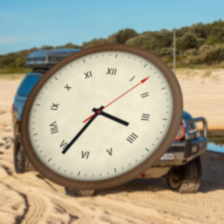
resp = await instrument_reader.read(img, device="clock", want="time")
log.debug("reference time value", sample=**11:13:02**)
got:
**3:34:07**
